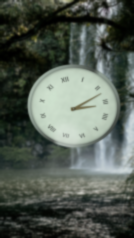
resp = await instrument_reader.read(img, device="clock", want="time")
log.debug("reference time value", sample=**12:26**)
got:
**3:12**
